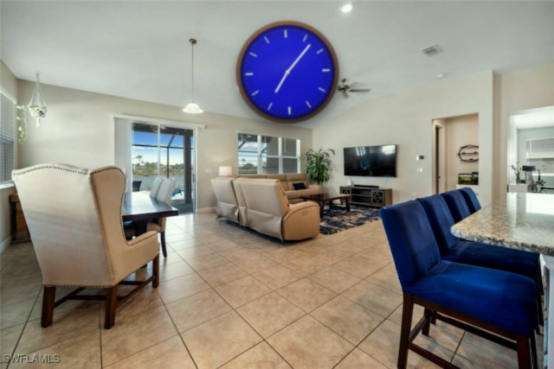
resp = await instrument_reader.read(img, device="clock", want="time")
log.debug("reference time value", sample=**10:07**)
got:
**7:07**
